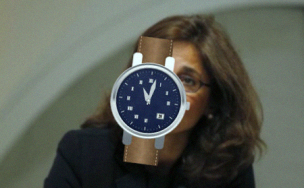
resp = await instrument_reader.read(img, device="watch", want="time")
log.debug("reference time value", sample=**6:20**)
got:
**11:02**
